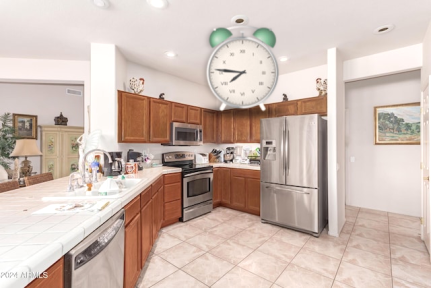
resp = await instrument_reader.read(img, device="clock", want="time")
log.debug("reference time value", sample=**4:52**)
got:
**7:46**
